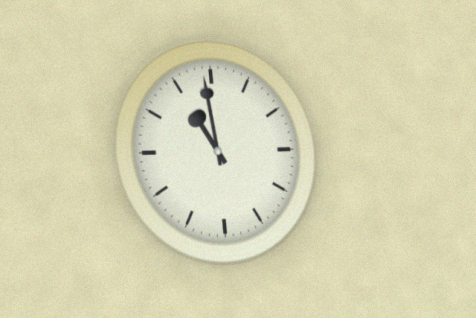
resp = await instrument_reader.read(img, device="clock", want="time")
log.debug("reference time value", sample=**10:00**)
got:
**10:59**
